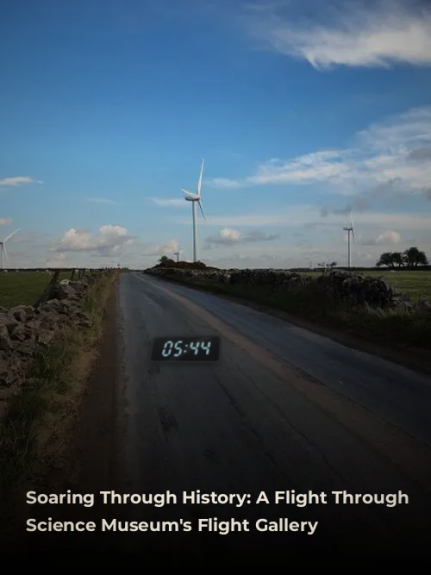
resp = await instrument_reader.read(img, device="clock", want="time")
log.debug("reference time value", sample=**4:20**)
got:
**5:44**
